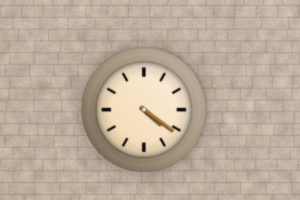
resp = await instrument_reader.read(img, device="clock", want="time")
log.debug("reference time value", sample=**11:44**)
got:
**4:21**
